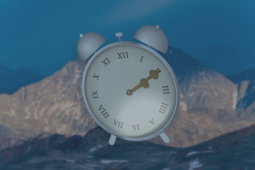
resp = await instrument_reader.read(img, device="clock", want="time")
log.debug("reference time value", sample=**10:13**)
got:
**2:10**
